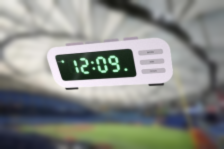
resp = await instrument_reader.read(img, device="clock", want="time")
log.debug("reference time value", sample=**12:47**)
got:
**12:09**
